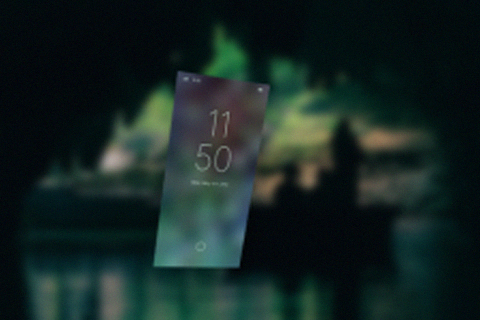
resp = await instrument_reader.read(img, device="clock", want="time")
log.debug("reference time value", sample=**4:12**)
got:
**11:50**
